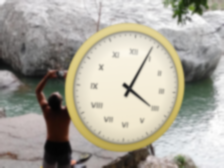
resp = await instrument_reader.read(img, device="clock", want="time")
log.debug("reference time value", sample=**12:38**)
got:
**4:04**
